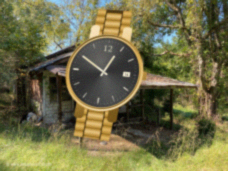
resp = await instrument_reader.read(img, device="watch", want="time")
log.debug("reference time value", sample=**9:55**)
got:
**12:50**
